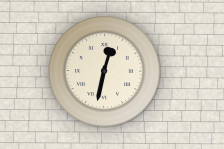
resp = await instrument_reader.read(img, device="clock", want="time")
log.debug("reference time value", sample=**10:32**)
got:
**12:32**
